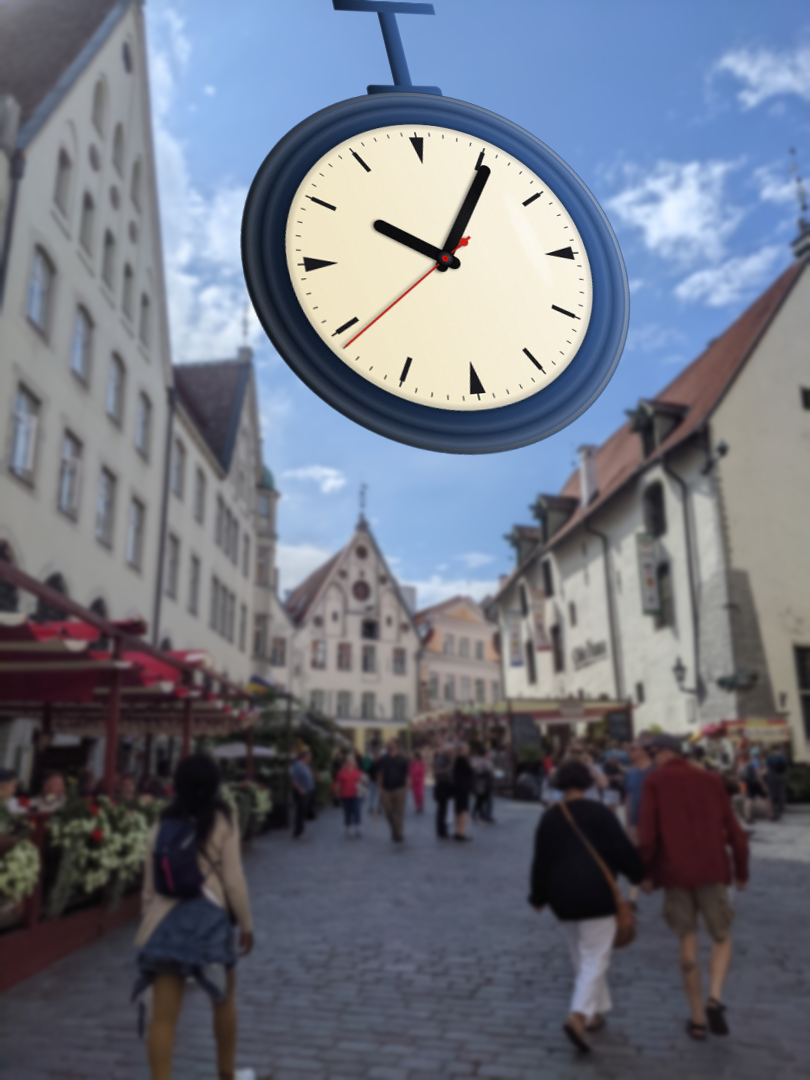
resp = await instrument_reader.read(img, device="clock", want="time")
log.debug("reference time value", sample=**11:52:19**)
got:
**10:05:39**
